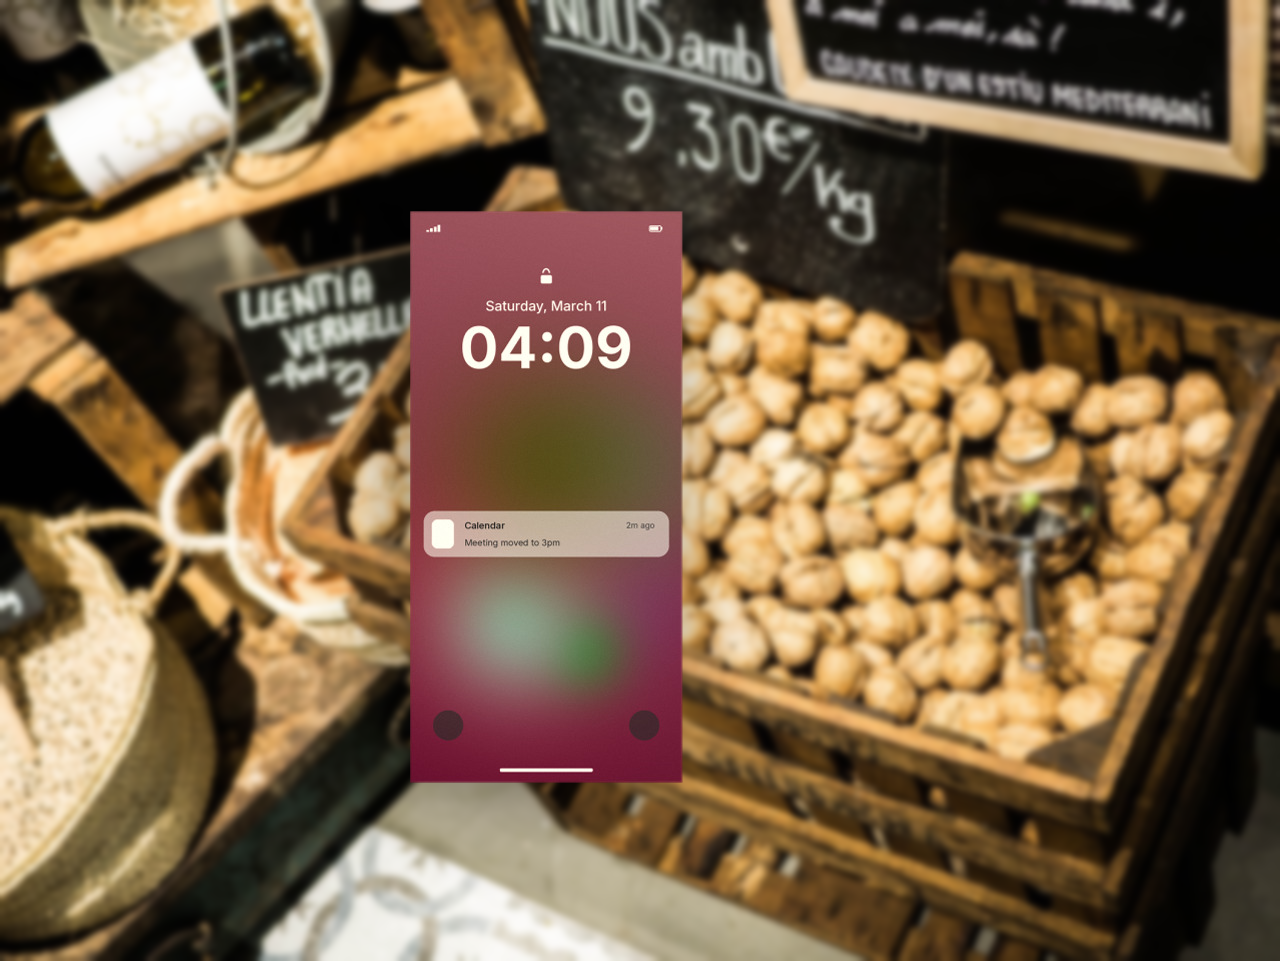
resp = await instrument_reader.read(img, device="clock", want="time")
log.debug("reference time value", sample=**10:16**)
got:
**4:09**
